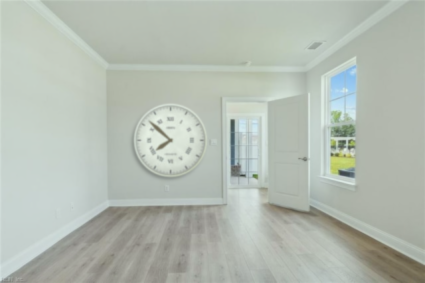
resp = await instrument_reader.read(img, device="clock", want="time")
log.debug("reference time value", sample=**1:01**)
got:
**7:52**
